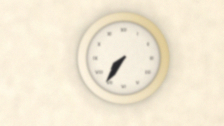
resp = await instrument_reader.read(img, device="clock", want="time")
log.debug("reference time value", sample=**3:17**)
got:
**7:36**
